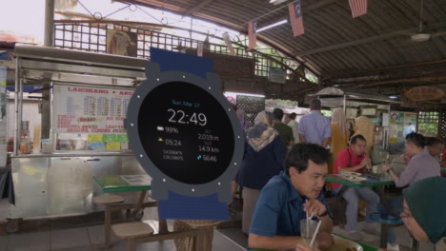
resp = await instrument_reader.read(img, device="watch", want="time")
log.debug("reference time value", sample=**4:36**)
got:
**22:49**
